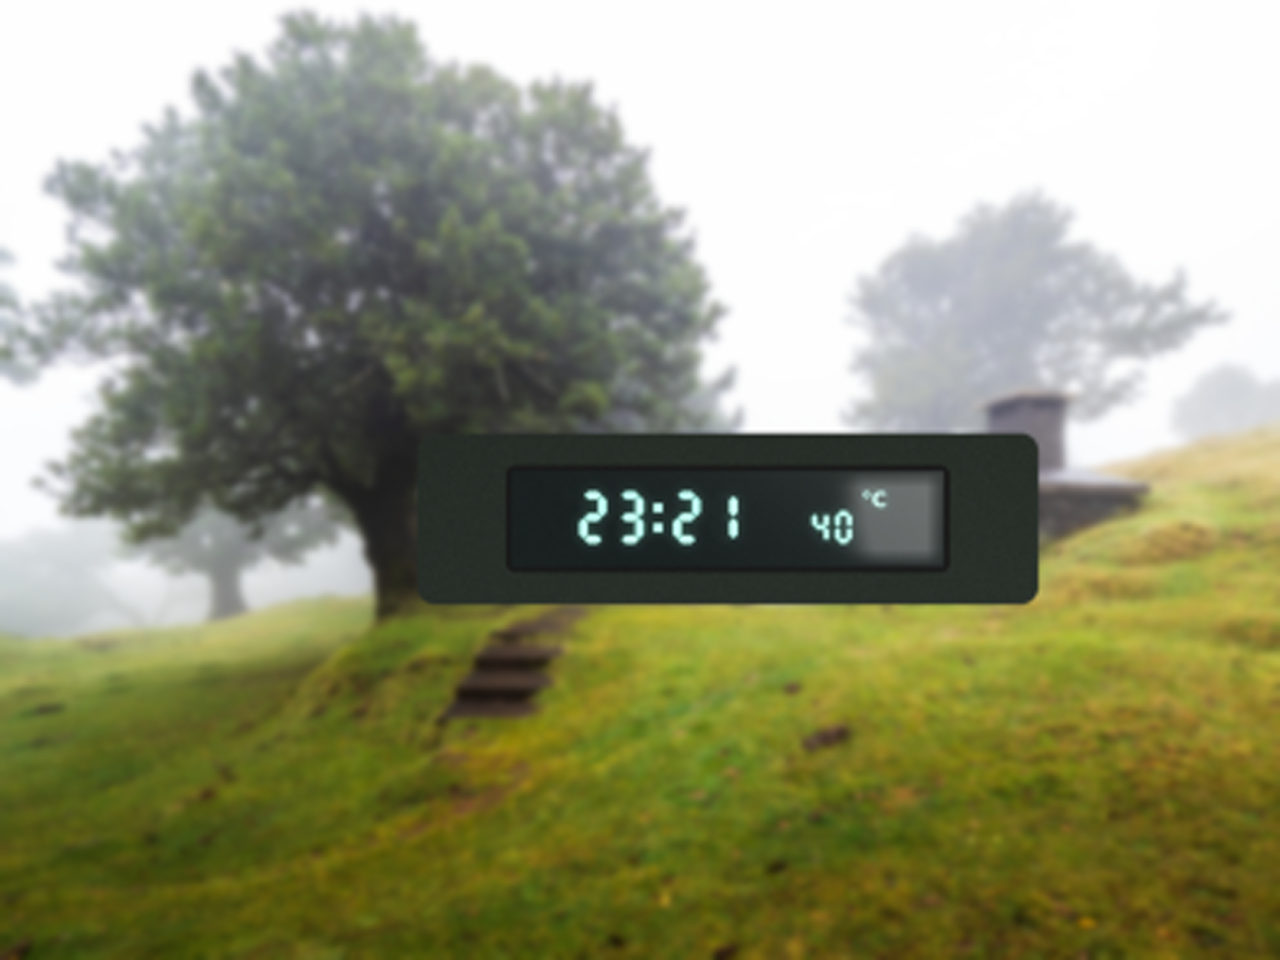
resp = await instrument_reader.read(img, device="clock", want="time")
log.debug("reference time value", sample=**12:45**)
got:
**23:21**
